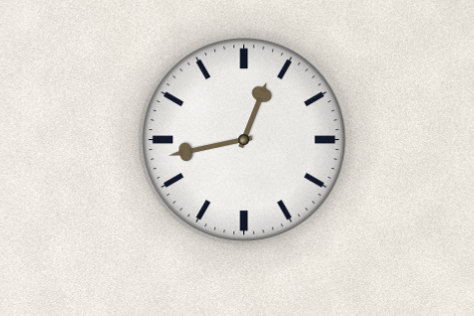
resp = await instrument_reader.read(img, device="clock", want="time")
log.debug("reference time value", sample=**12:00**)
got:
**12:43**
